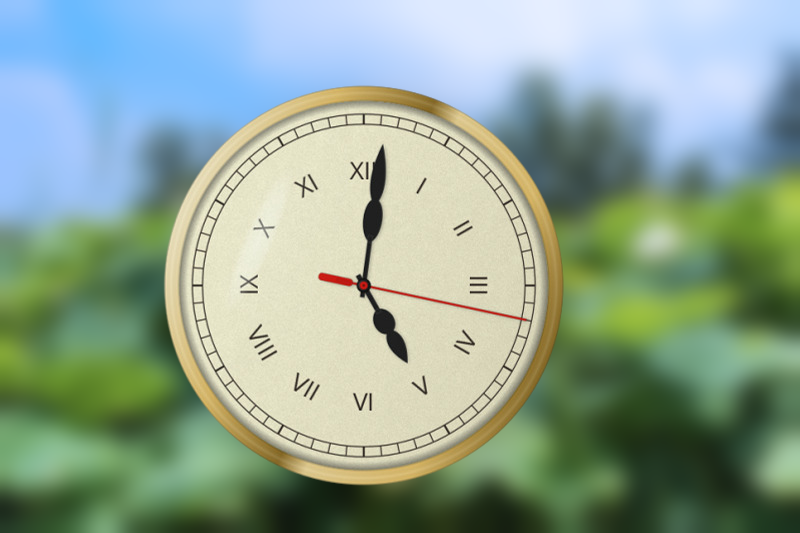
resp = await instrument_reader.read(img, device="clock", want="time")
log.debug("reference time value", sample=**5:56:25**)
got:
**5:01:17**
